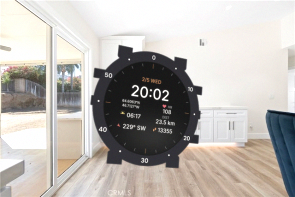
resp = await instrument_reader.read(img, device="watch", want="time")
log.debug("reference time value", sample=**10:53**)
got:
**20:02**
